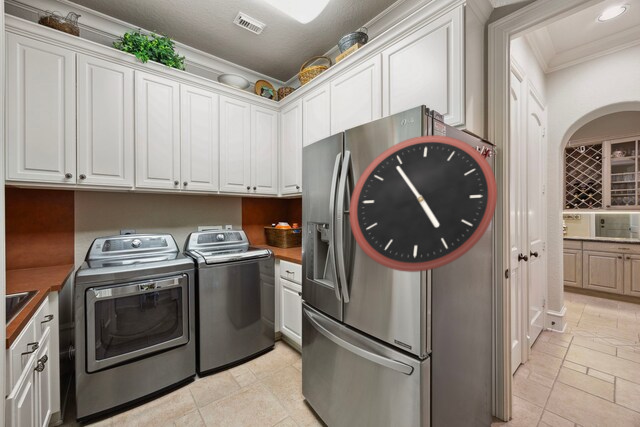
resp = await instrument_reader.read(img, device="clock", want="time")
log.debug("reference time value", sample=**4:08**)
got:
**4:54**
